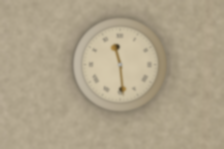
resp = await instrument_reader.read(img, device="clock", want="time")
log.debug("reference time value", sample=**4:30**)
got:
**11:29**
